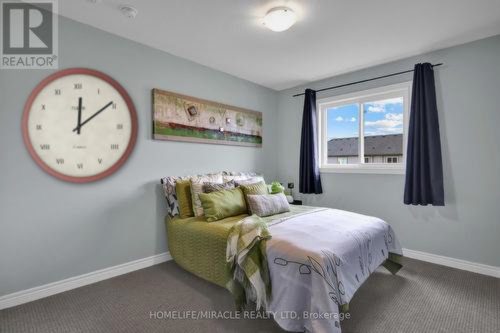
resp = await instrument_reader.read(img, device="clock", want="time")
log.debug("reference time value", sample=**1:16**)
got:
**12:09**
